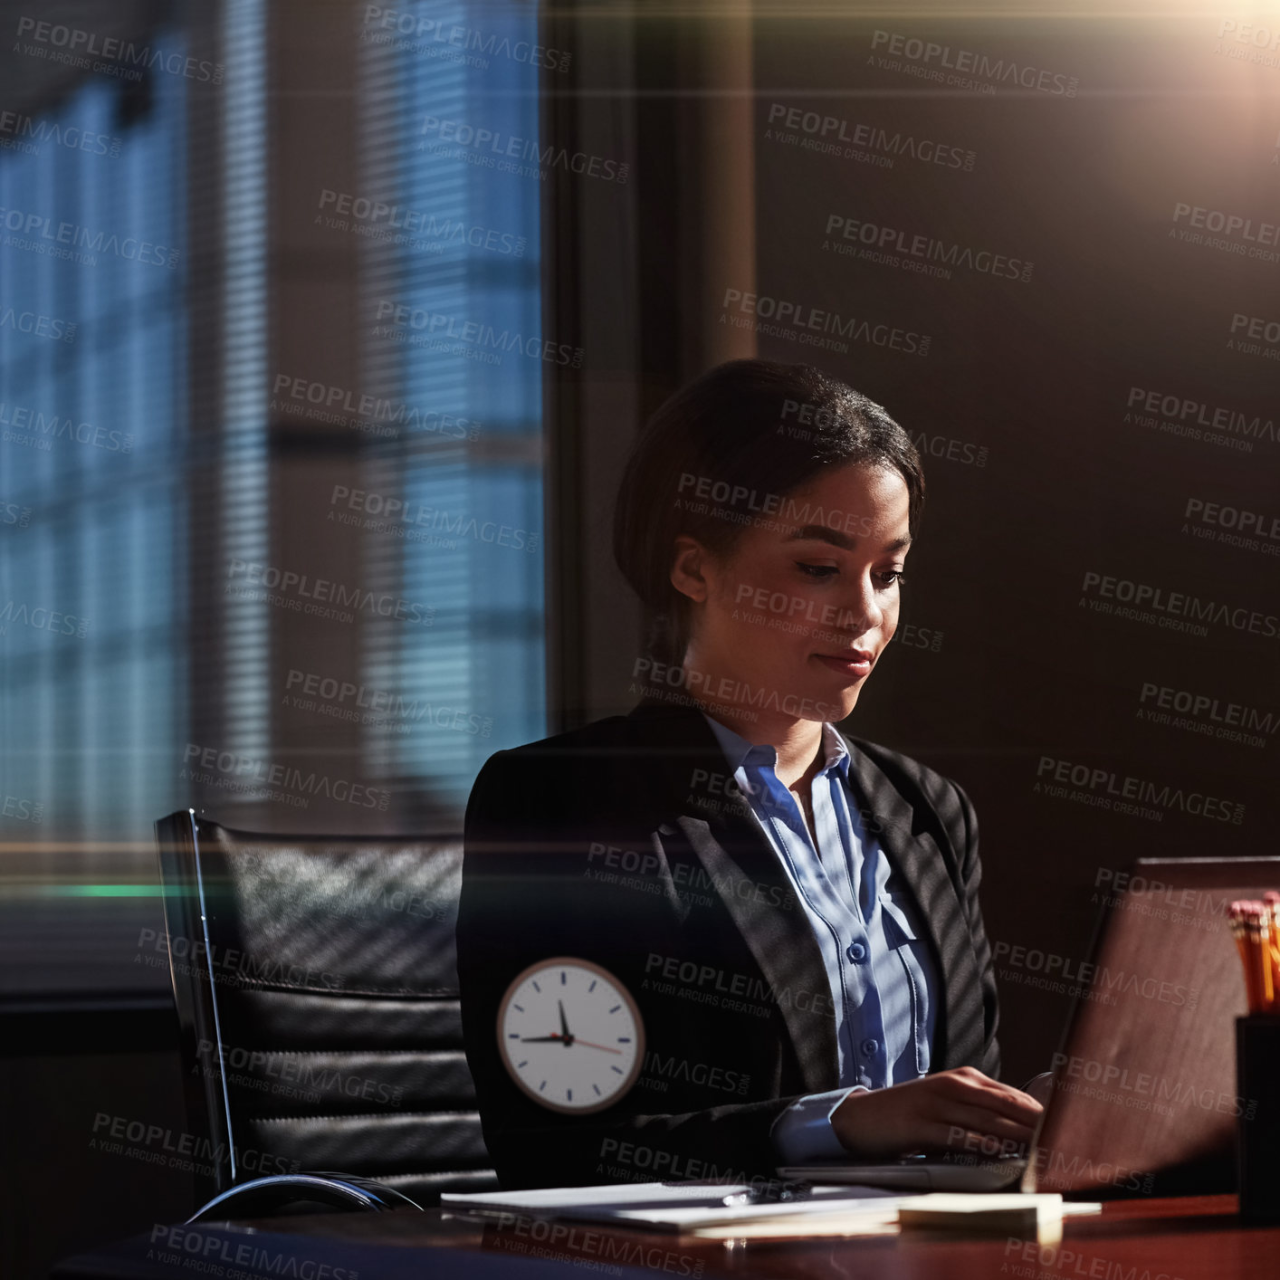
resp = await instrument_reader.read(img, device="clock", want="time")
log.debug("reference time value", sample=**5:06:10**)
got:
**11:44:17**
